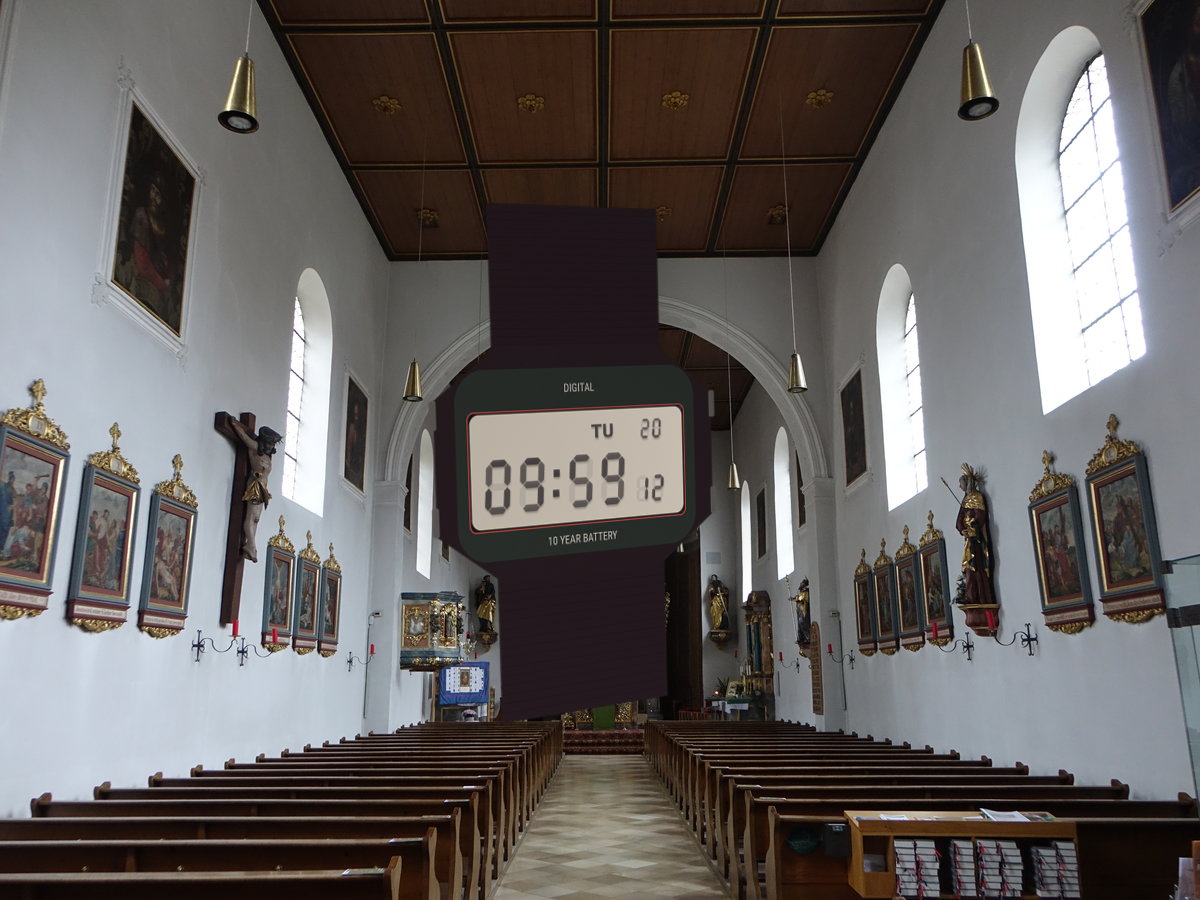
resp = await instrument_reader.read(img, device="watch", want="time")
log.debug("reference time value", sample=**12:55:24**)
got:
**9:59:12**
